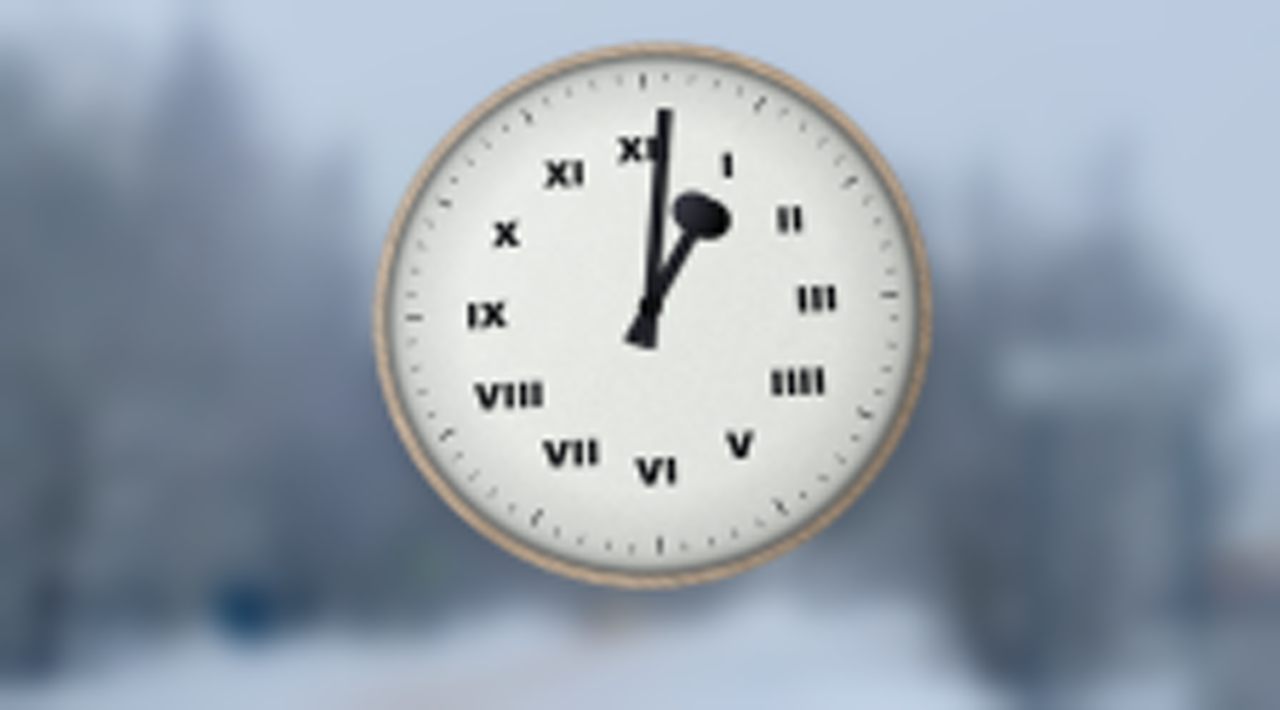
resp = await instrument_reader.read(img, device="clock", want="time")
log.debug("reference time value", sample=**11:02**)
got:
**1:01**
